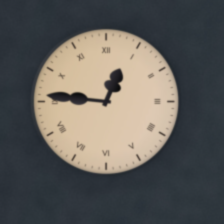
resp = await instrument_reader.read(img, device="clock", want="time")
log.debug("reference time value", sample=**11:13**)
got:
**12:46**
